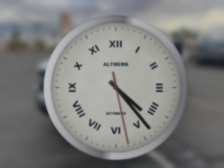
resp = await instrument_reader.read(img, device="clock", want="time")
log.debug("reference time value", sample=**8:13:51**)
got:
**4:23:28**
